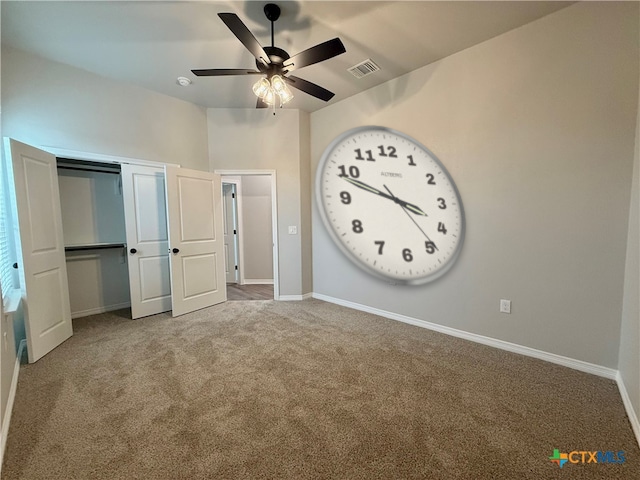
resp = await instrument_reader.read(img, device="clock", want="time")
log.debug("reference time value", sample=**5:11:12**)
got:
**3:48:24**
